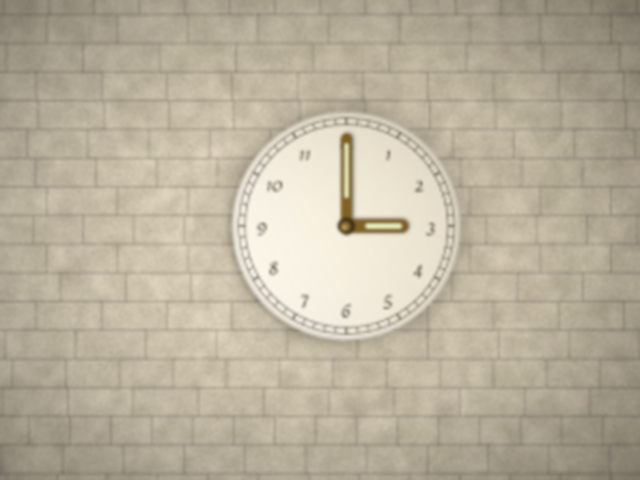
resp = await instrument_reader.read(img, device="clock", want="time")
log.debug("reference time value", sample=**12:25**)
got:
**3:00**
